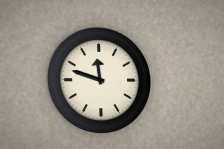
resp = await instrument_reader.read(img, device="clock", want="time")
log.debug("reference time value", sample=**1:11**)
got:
**11:48**
